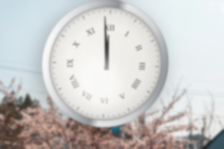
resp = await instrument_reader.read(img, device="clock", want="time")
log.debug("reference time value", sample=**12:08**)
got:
**11:59**
